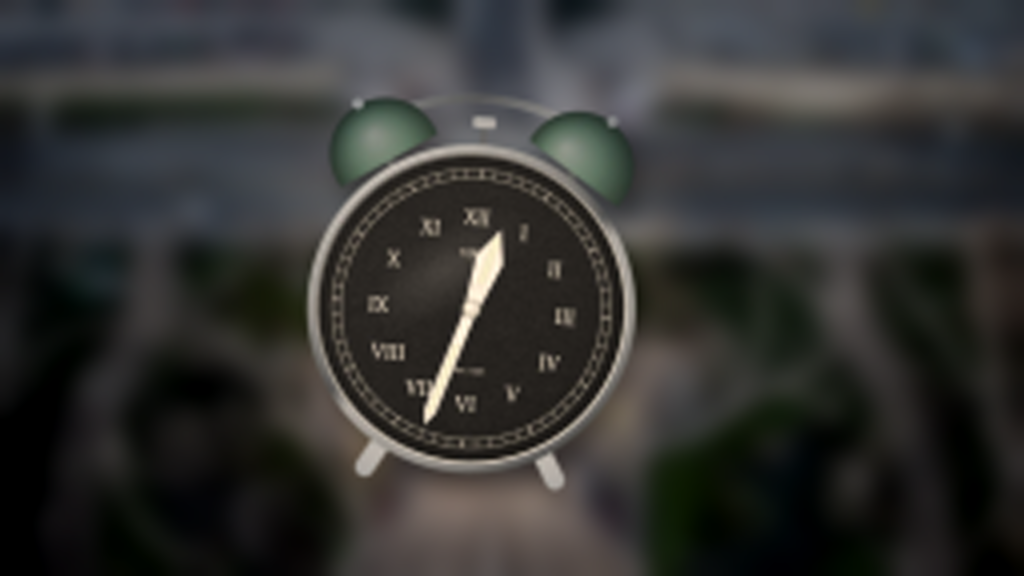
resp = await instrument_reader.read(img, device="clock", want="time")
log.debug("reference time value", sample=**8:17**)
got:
**12:33**
